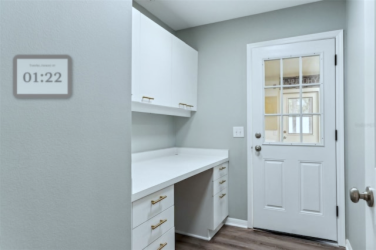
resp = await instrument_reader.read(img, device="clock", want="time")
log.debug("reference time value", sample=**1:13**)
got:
**1:22**
